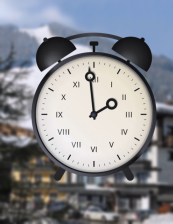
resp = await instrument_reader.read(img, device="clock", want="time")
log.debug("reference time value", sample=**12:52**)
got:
**1:59**
